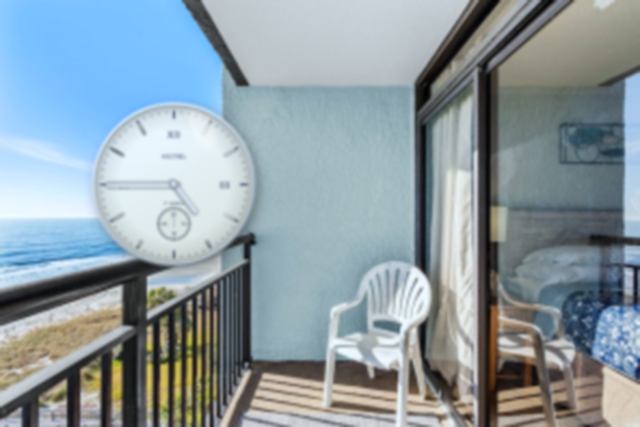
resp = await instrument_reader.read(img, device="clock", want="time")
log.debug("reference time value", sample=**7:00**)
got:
**4:45**
